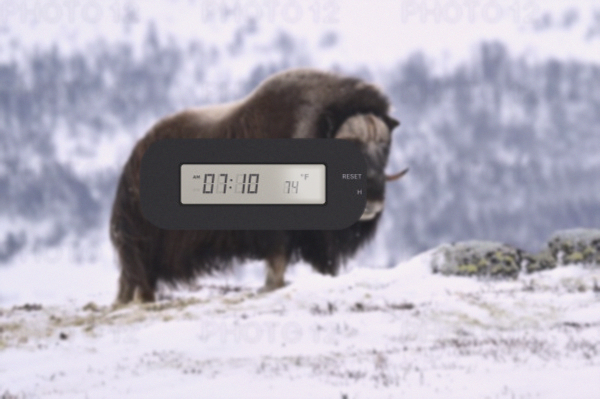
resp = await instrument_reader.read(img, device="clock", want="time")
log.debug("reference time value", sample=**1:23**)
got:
**7:10**
